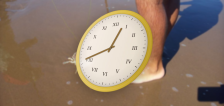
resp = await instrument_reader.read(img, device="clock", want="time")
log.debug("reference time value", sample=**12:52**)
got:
**12:41**
